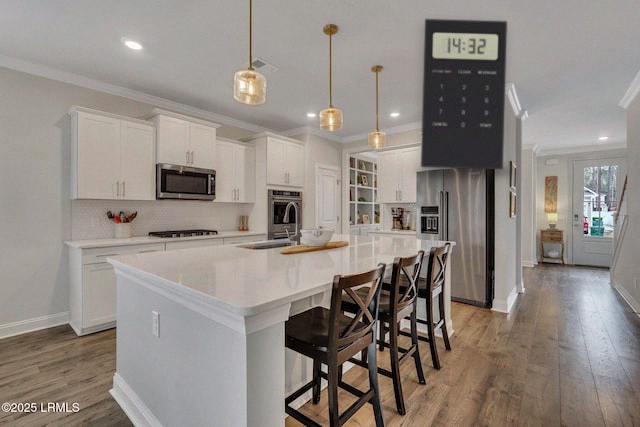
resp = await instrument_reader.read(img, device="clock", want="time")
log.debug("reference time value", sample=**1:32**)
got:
**14:32**
